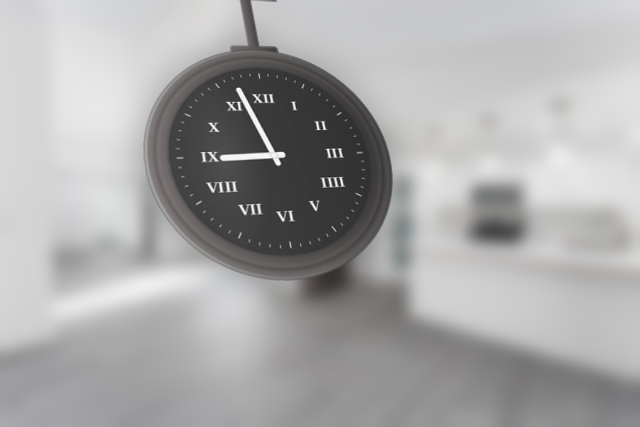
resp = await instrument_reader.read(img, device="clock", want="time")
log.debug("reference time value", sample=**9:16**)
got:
**8:57**
